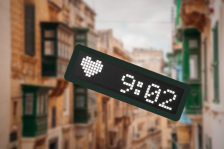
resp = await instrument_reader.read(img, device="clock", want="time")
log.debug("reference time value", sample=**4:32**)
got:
**9:02**
